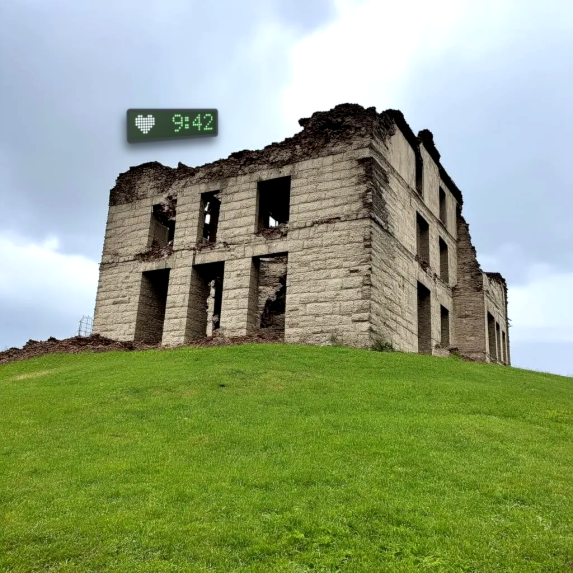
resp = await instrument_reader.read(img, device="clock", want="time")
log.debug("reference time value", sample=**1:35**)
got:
**9:42**
